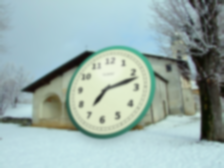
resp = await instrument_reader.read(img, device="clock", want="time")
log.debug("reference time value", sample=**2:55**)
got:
**7:12**
